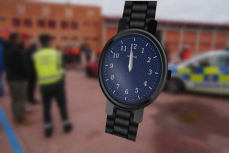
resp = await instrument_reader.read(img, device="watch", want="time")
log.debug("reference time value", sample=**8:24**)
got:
**11:59**
